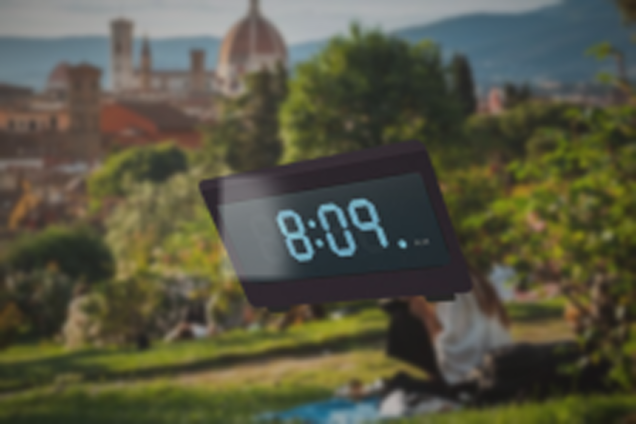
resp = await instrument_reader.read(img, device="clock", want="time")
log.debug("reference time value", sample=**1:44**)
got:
**8:09**
